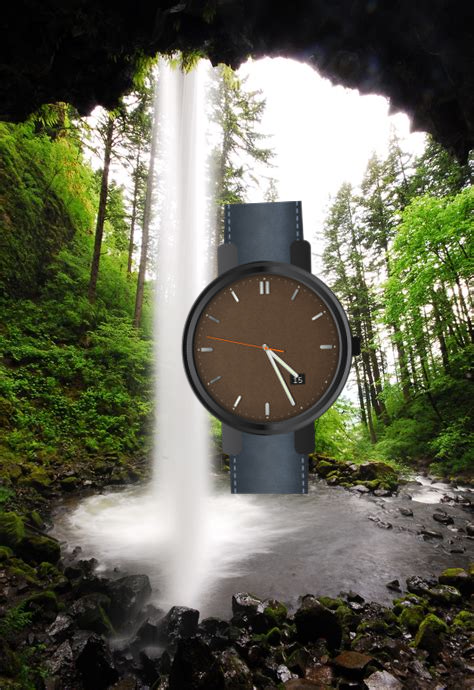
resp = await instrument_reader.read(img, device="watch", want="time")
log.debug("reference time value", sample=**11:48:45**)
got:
**4:25:47**
